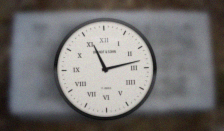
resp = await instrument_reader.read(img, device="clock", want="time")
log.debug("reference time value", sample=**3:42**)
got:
**11:13**
